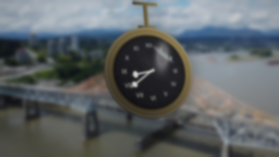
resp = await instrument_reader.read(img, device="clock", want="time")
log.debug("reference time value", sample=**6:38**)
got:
**8:39**
